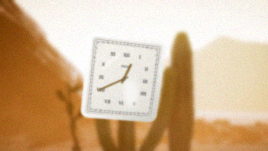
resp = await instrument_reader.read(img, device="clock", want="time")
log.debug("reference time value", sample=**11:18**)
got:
**12:40**
